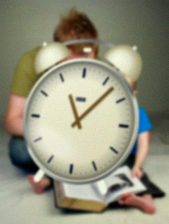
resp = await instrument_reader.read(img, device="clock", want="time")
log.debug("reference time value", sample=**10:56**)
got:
**11:07**
